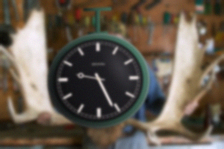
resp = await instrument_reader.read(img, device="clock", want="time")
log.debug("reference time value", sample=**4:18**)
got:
**9:26**
